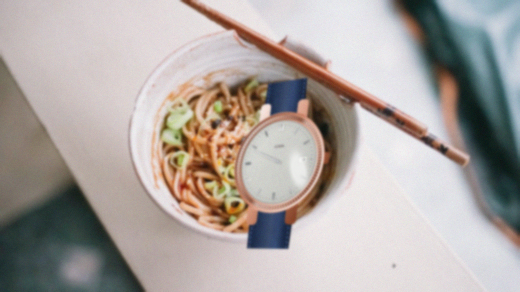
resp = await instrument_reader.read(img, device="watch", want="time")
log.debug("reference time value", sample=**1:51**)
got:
**9:49**
